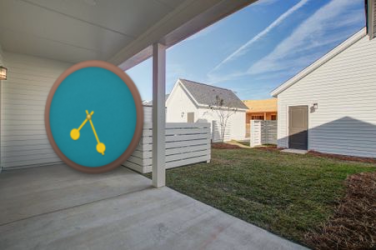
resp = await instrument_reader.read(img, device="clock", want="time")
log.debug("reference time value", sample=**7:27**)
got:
**7:26**
